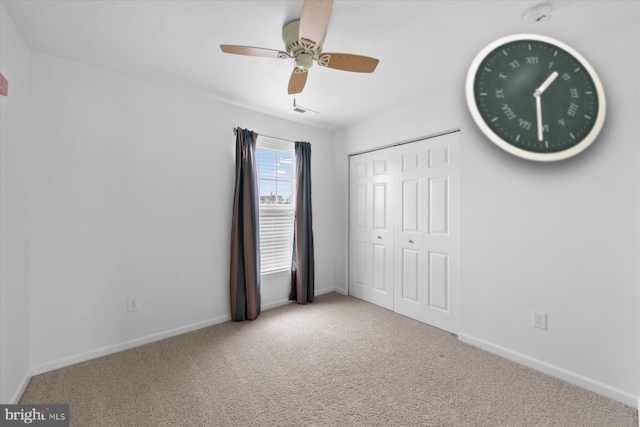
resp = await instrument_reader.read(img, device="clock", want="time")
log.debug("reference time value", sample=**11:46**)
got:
**1:31**
